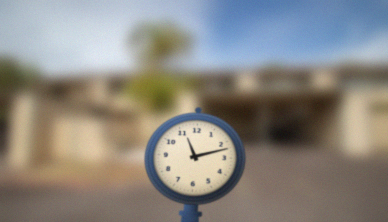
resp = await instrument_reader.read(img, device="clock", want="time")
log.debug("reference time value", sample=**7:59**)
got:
**11:12**
